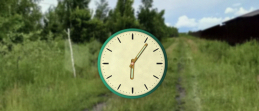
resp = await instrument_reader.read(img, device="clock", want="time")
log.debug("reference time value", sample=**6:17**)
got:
**6:06**
